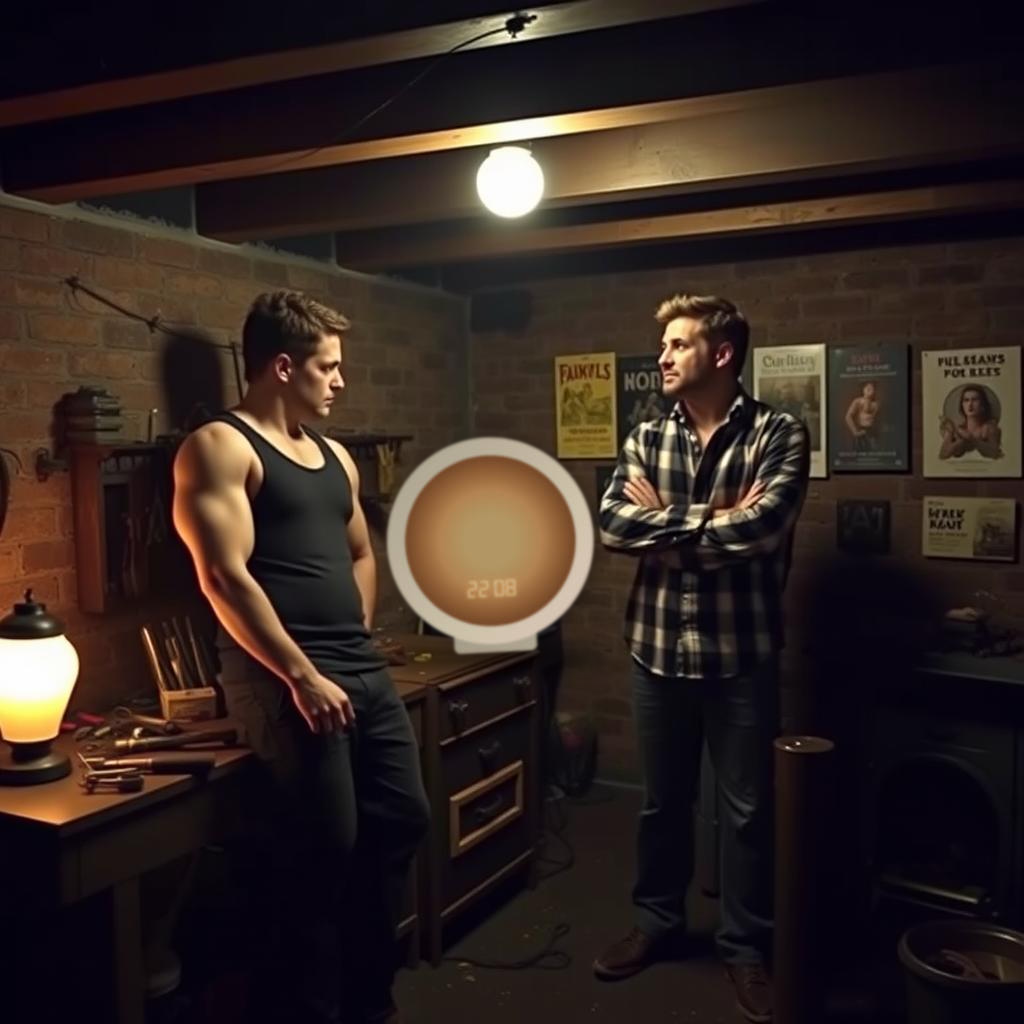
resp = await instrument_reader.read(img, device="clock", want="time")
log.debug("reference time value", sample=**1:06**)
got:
**22:08**
